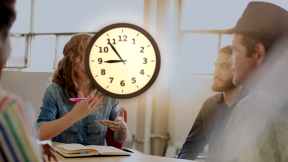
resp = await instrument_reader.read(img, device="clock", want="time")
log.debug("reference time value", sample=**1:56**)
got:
**8:54**
